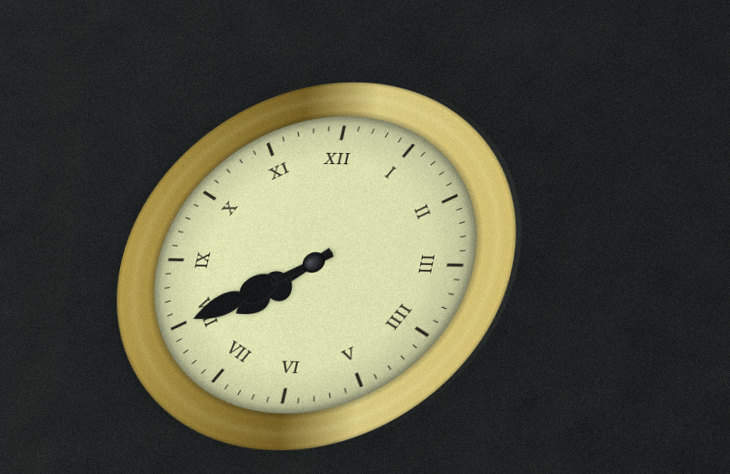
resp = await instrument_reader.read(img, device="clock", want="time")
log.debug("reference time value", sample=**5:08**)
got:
**7:40**
